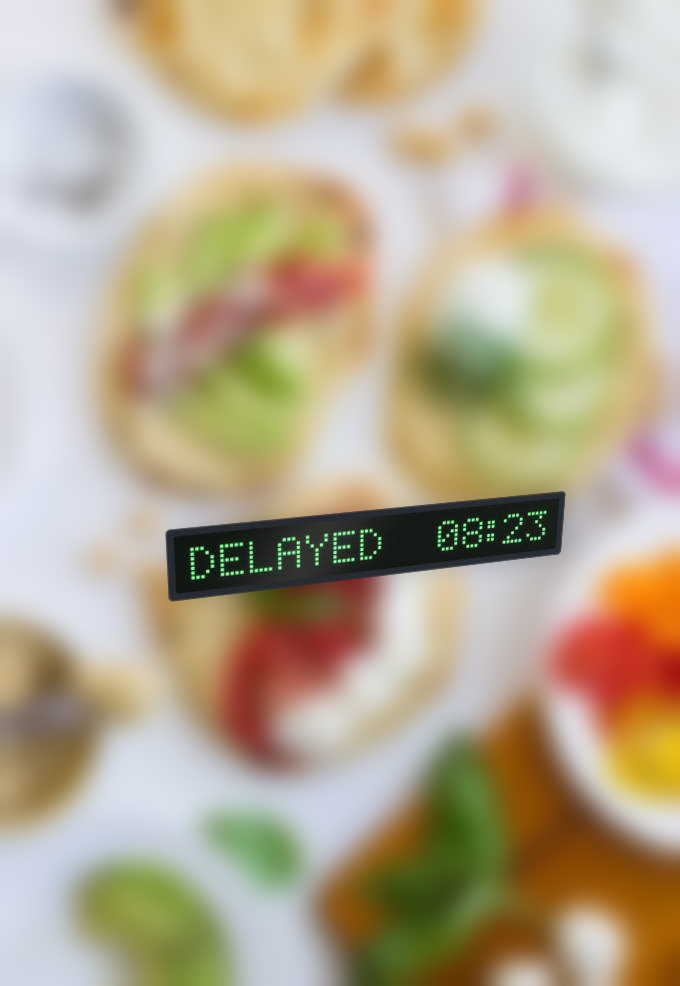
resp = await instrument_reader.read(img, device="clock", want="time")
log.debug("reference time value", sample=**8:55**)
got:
**8:23**
